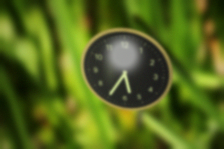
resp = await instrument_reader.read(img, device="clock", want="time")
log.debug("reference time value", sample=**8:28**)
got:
**5:35**
